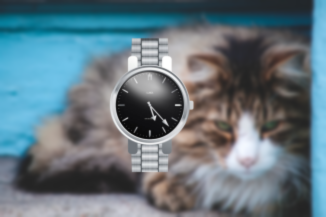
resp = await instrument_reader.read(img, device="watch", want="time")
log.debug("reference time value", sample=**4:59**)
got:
**5:23**
